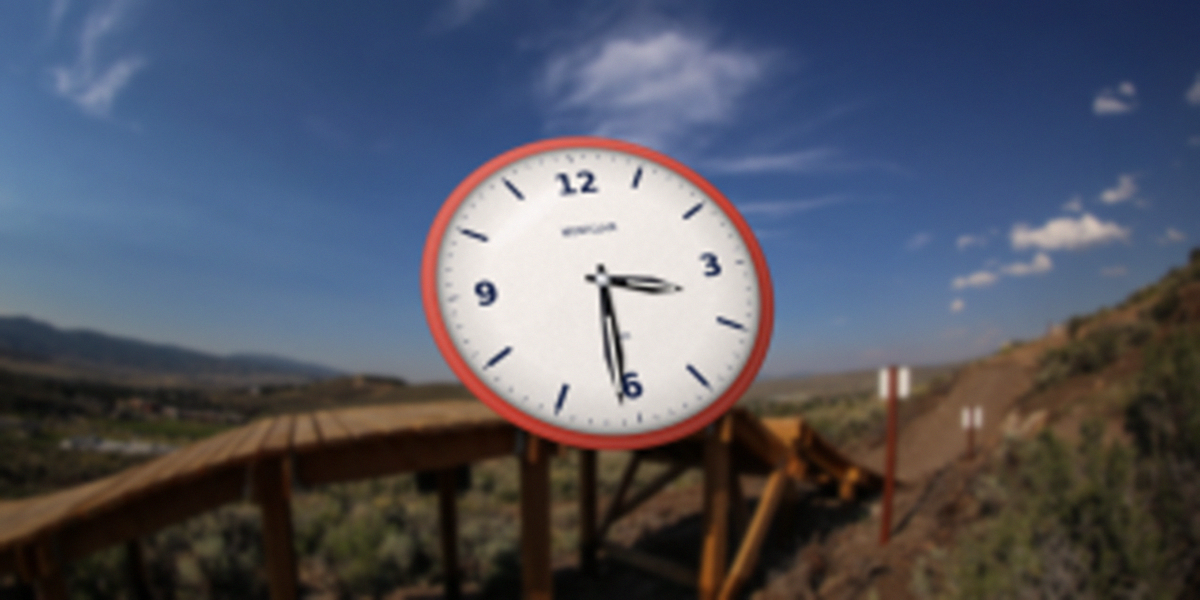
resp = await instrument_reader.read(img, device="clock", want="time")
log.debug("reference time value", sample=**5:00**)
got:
**3:31**
